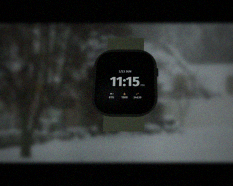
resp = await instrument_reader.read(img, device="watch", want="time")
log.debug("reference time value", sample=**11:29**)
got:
**11:15**
